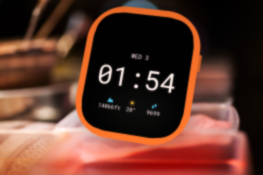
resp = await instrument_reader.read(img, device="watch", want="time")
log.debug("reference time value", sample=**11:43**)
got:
**1:54**
